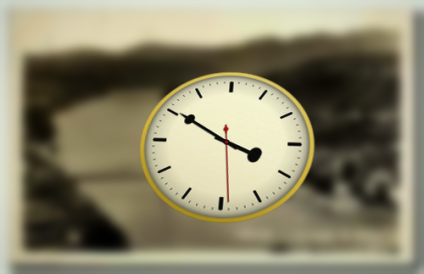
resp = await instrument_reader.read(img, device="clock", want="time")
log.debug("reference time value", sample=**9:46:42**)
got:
**3:50:29**
